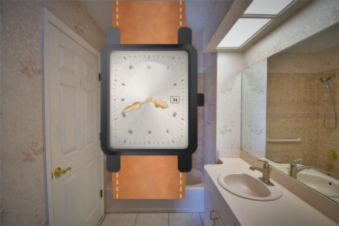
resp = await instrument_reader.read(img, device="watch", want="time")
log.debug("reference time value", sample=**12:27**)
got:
**3:41**
